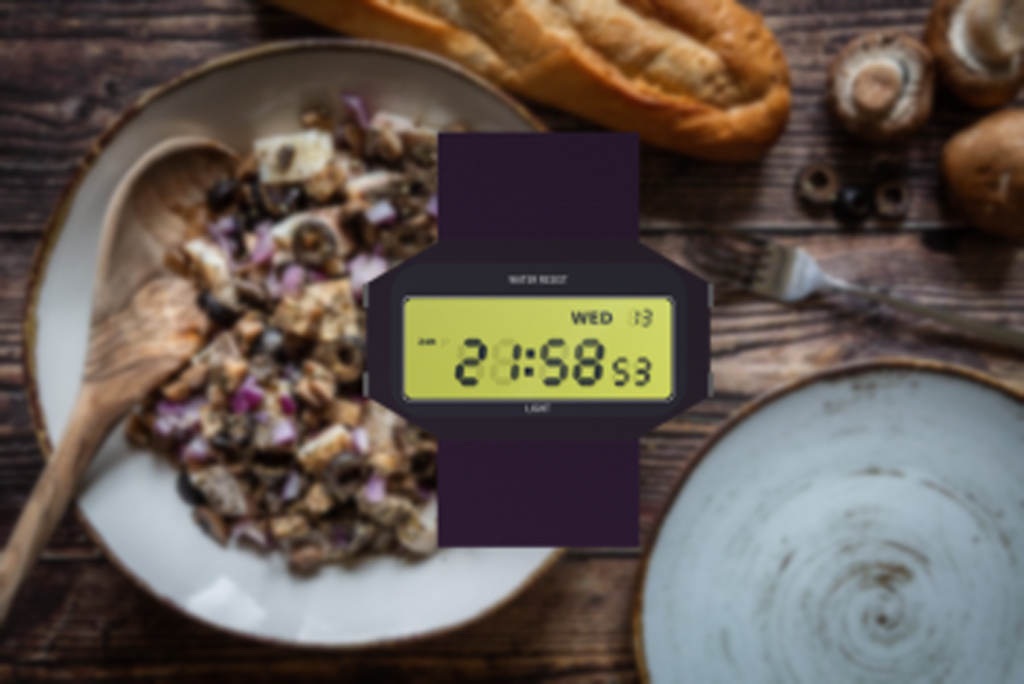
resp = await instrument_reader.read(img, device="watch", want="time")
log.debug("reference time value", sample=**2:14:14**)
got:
**21:58:53**
